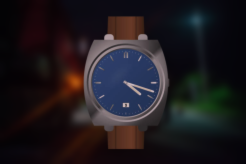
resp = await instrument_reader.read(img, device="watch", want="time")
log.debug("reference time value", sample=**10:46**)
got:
**4:18**
